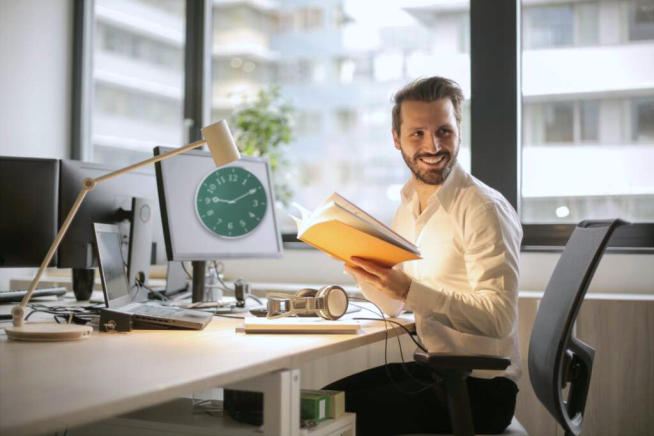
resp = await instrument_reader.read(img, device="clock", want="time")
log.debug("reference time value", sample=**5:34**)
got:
**9:10**
